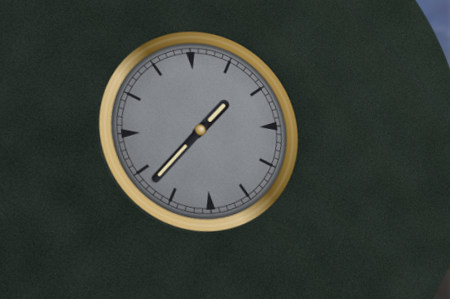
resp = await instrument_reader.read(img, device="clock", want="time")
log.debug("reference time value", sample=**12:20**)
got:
**1:38**
